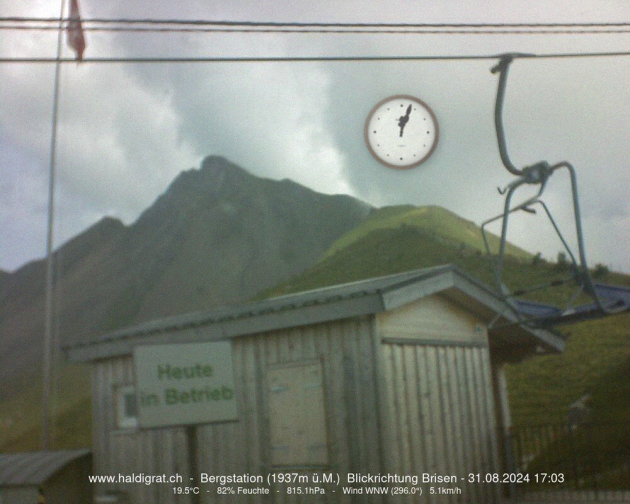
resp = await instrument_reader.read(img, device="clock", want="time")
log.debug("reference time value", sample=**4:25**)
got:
**12:03**
